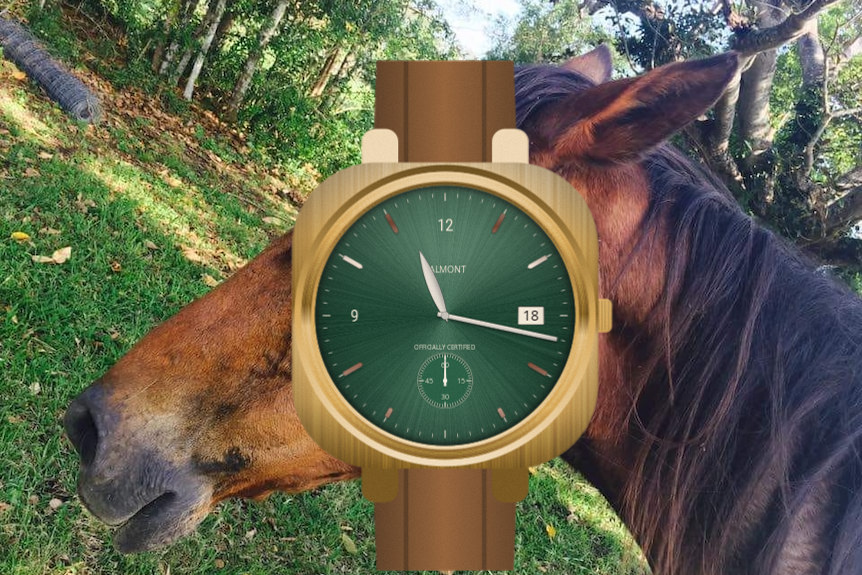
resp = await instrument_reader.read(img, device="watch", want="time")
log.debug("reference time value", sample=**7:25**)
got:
**11:17**
